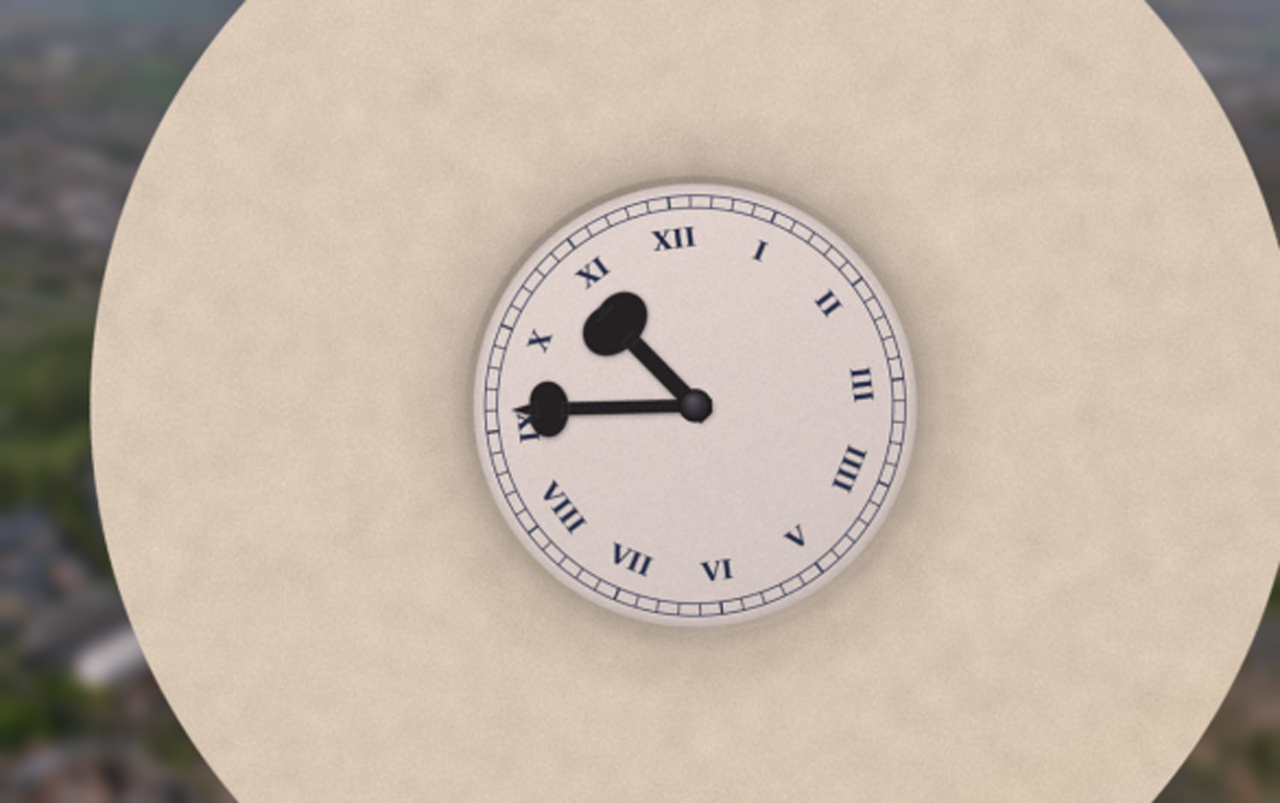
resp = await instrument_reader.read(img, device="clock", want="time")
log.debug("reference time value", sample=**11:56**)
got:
**10:46**
